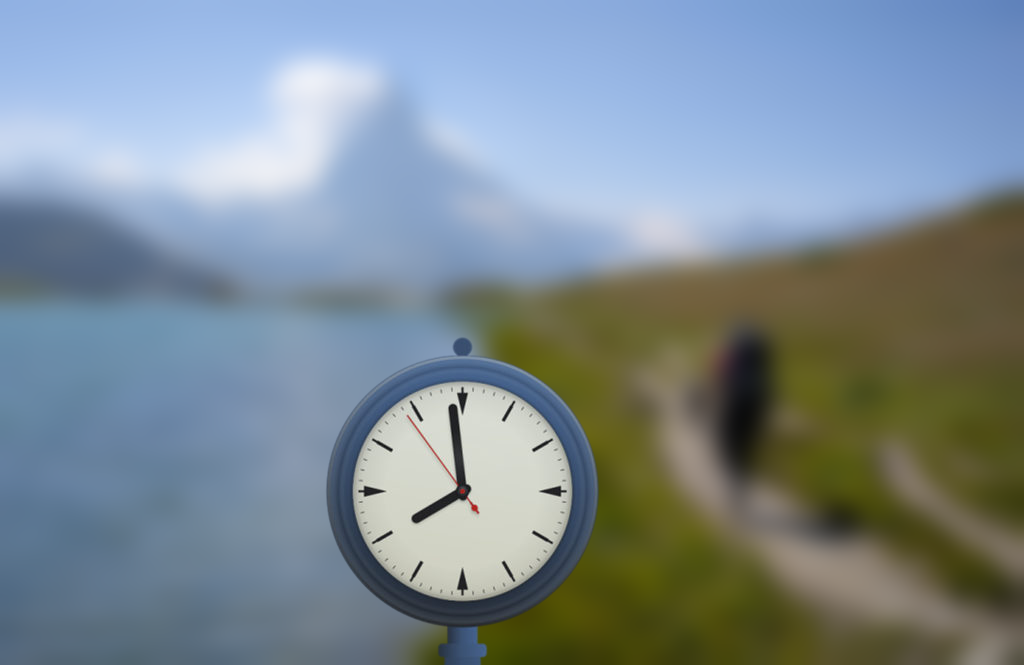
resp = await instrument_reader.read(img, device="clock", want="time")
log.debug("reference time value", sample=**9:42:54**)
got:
**7:58:54**
